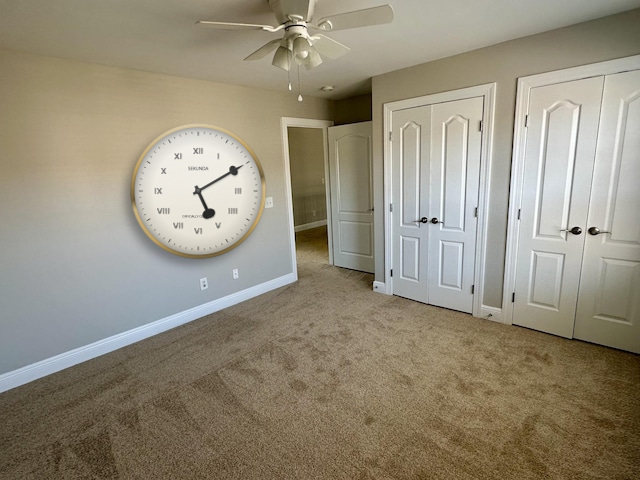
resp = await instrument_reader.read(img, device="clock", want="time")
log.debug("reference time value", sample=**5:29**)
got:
**5:10**
